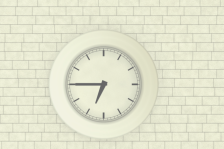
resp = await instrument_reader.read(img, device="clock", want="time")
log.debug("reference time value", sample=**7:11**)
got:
**6:45**
